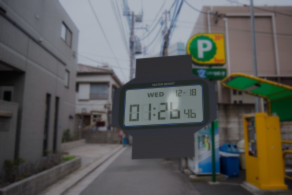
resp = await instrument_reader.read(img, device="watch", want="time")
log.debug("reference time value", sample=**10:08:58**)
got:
**1:26:46**
